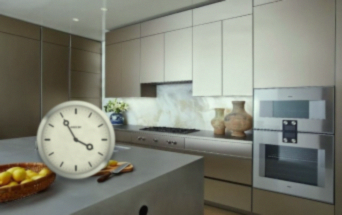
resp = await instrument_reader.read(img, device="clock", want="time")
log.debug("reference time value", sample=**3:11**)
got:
**3:55**
